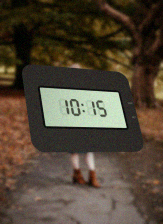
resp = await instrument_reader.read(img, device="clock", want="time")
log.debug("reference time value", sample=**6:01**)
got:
**10:15**
